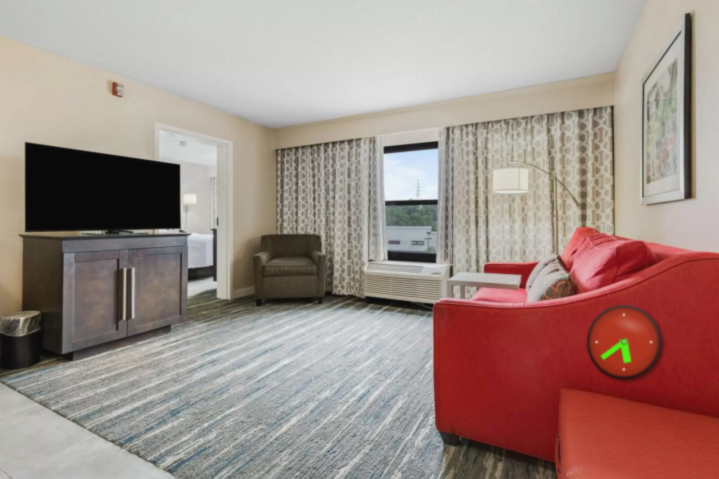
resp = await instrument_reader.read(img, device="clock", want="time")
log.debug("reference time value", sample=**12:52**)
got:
**5:39**
